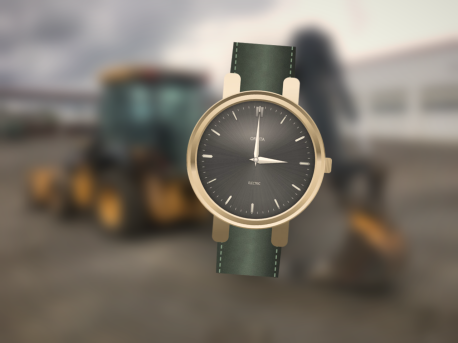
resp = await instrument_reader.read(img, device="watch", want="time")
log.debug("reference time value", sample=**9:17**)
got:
**3:00**
